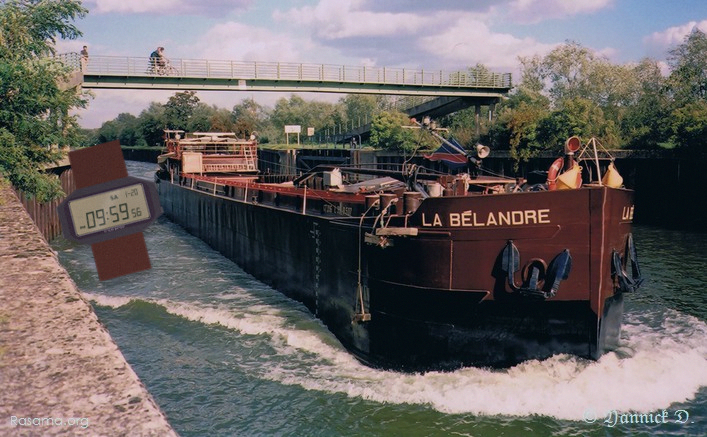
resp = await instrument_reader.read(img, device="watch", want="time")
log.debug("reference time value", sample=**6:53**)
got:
**9:59**
